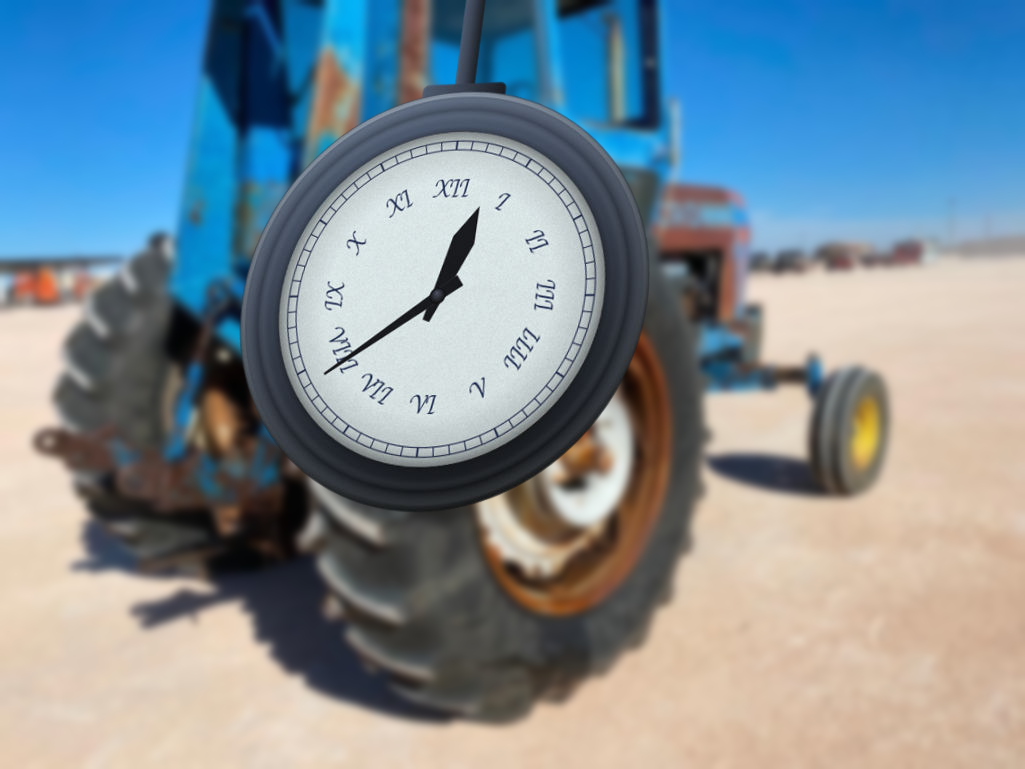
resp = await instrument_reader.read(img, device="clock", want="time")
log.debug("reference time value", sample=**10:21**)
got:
**12:39**
